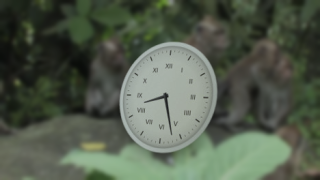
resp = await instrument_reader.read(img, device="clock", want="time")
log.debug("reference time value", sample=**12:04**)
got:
**8:27**
